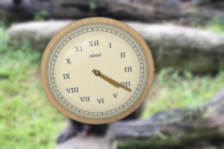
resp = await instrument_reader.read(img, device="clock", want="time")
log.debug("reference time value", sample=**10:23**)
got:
**4:21**
